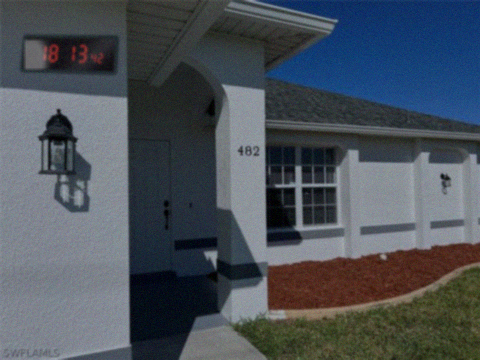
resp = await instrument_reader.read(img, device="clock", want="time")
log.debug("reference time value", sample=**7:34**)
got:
**18:13**
